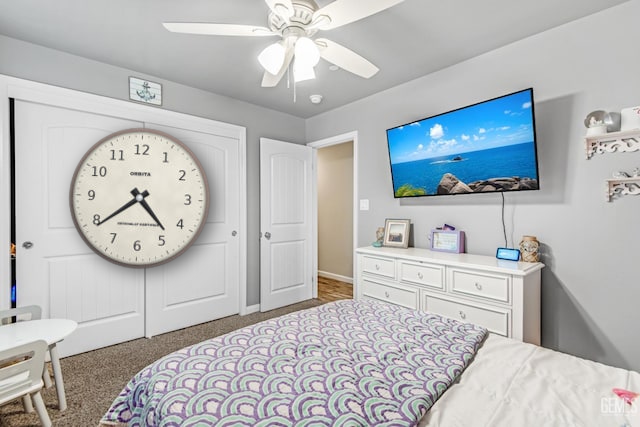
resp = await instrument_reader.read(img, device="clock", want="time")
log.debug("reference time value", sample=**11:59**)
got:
**4:39**
